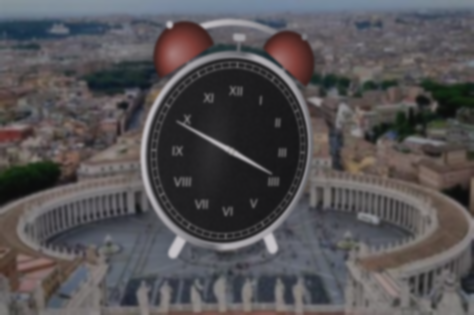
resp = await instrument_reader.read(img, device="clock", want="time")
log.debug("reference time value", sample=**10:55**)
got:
**3:49**
